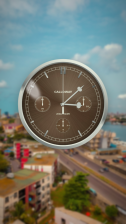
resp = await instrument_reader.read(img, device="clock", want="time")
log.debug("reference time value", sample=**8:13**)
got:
**3:08**
